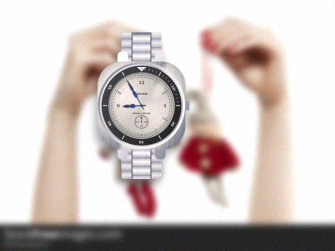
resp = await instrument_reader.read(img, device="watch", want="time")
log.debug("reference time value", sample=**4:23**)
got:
**8:55**
